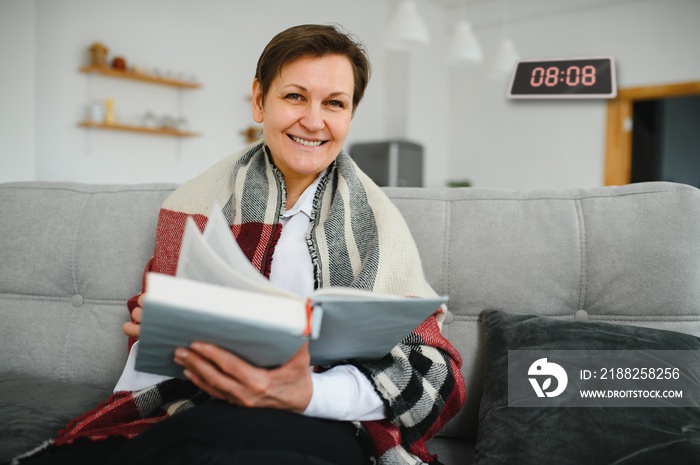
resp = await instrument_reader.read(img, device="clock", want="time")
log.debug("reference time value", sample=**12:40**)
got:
**8:08**
